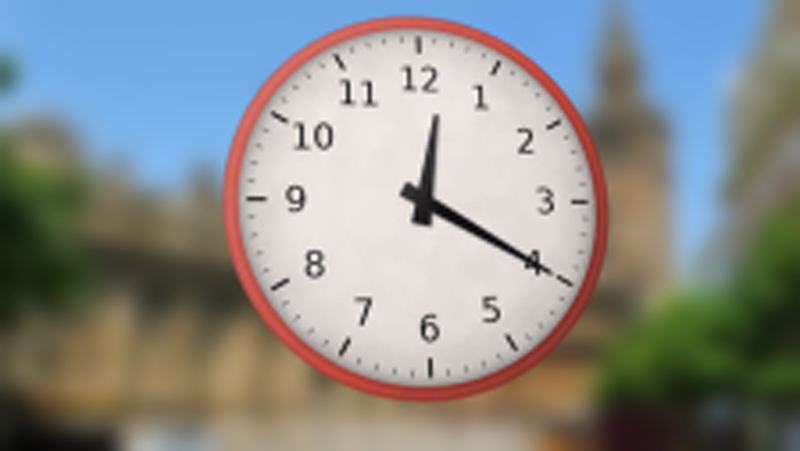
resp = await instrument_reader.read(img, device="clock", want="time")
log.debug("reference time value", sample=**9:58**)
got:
**12:20**
